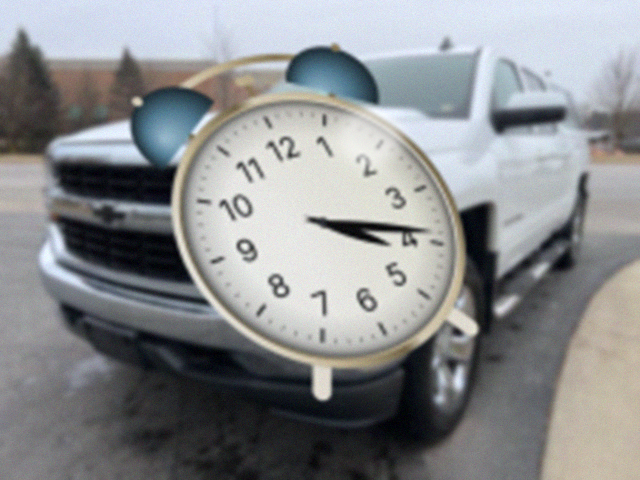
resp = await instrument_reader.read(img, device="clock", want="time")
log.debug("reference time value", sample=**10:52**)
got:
**4:19**
